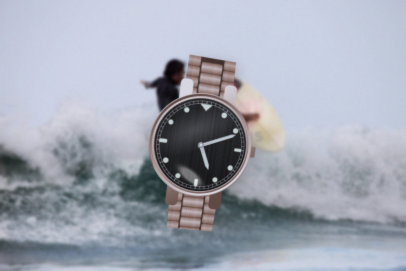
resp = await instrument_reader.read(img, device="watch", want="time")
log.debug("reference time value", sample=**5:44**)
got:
**5:11**
